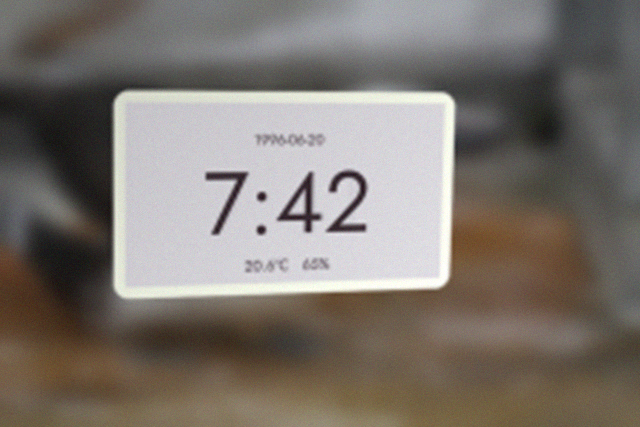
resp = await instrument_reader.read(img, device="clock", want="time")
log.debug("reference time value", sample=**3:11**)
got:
**7:42**
